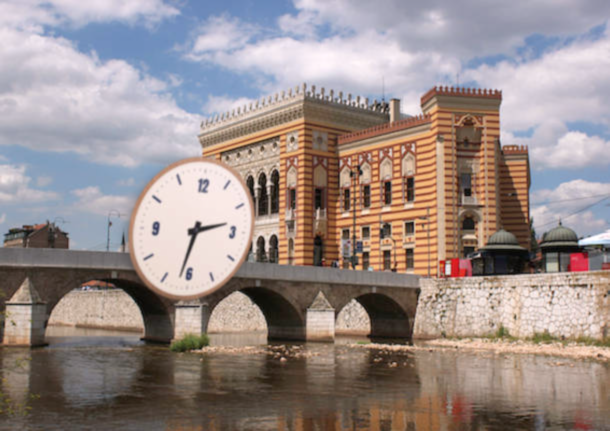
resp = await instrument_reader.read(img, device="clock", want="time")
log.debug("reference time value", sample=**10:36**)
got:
**2:32**
